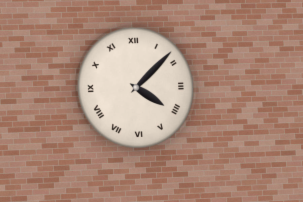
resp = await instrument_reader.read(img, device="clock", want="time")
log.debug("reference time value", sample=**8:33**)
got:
**4:08**
